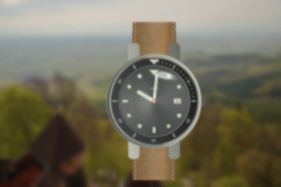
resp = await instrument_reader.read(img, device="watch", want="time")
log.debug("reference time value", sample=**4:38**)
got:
**10:01**
